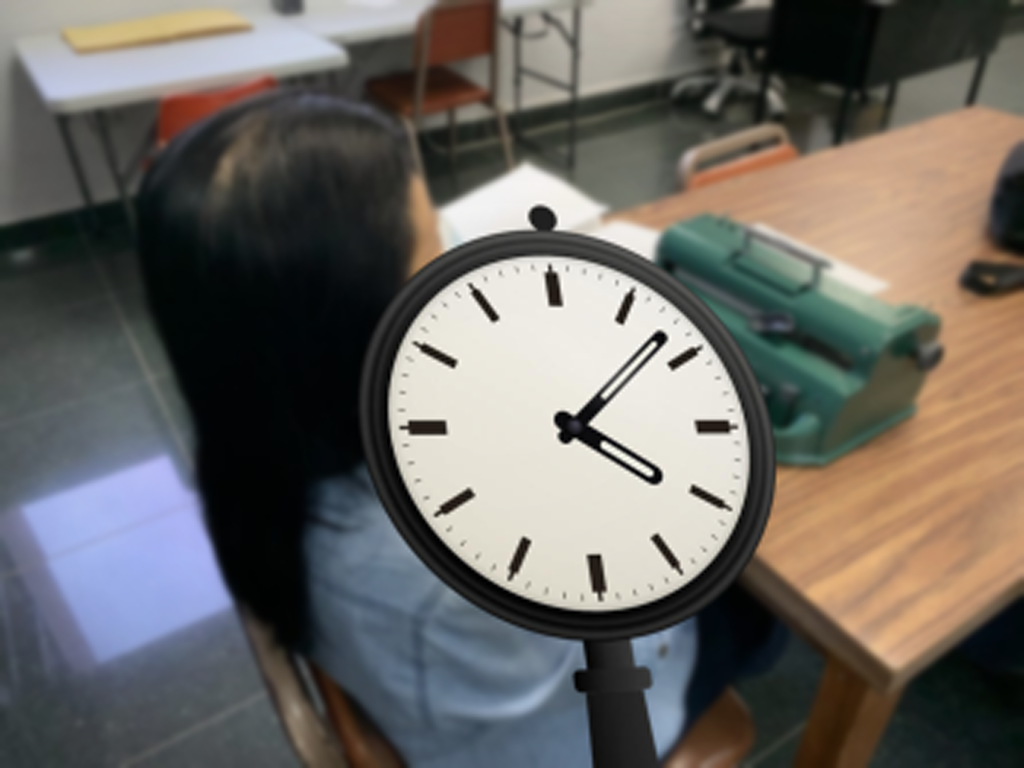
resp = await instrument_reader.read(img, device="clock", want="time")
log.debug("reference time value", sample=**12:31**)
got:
**4:08**
